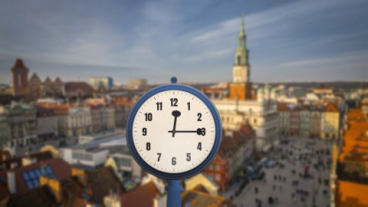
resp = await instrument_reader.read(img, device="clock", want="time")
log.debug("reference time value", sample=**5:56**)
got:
**12:15**
